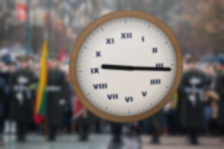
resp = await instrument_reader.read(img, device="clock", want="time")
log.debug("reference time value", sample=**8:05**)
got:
**9:16**
